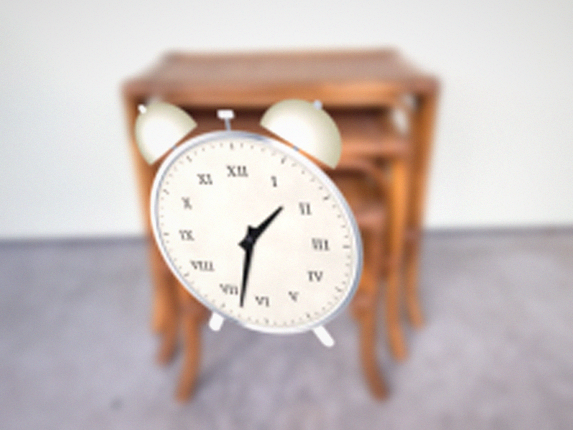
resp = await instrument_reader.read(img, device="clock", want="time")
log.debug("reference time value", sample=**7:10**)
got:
**1:33**
